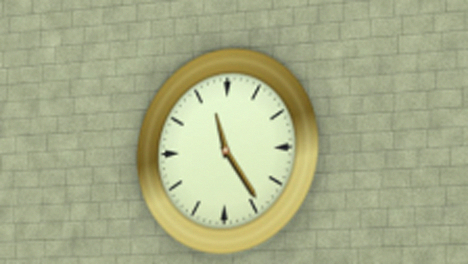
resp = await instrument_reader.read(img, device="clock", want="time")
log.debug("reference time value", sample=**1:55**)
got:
**11:24**
